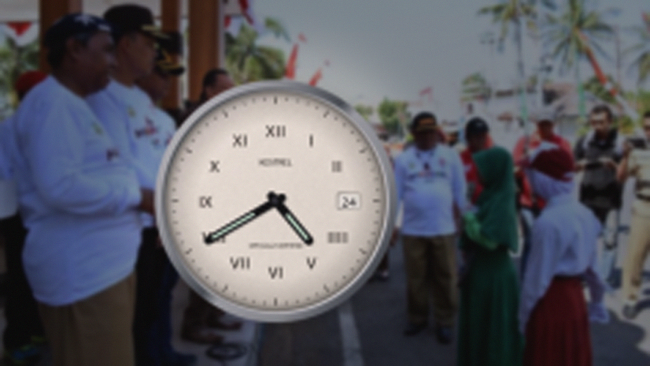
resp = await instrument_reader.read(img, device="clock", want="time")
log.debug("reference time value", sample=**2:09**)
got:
**4:40**
